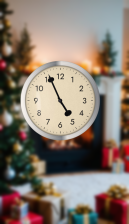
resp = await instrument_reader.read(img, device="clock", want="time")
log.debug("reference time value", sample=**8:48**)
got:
**4:56**
